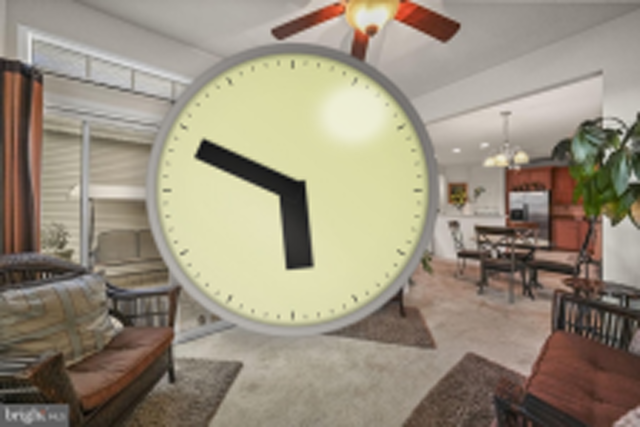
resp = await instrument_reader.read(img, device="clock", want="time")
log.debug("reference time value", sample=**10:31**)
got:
**5:49**
